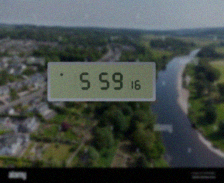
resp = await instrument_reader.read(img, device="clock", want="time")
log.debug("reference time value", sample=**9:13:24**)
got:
**5:59:16**
